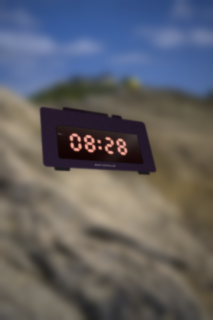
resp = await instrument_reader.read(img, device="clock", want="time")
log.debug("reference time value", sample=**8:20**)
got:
**8:28**
